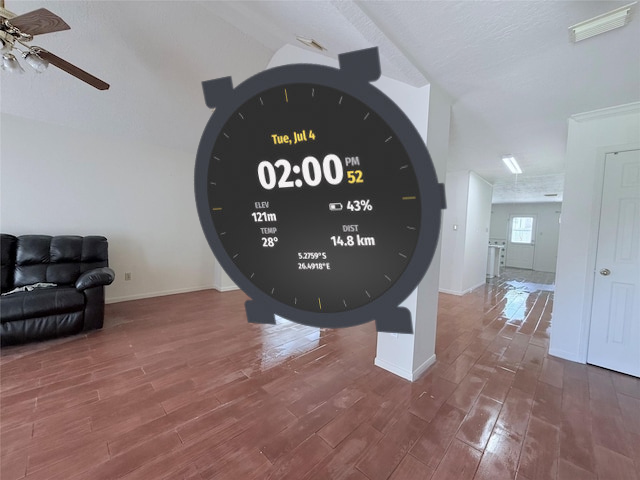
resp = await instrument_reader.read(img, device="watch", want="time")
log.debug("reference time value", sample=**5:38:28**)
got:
**2:00:52**
